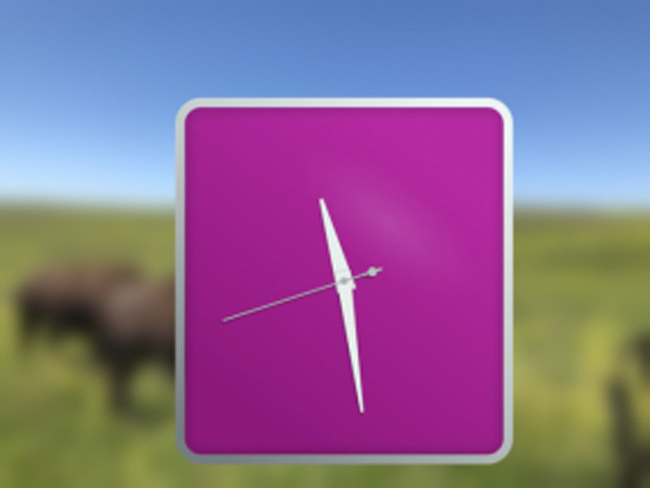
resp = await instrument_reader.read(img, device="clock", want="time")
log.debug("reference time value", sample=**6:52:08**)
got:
**11:28:42**
